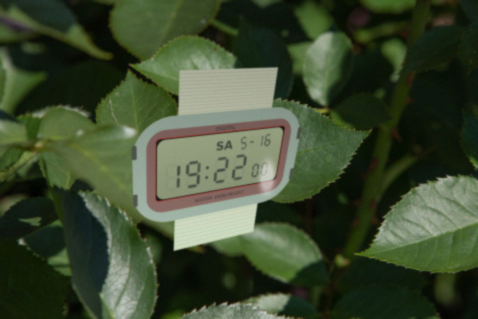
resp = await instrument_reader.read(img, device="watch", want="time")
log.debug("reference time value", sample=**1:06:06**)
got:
**19:22:00**
